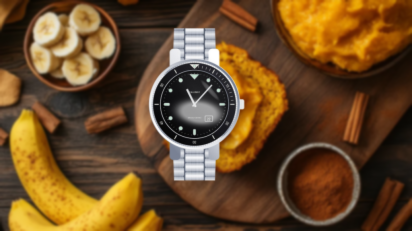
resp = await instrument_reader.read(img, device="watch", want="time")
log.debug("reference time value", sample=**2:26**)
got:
**11:07**
